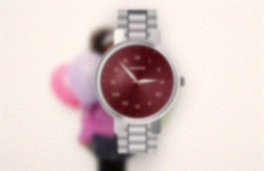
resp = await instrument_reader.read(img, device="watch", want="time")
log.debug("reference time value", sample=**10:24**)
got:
**2:53**
